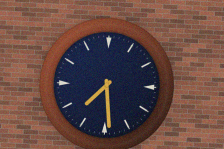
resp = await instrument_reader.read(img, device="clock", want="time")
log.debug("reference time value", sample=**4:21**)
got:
**7:29**
